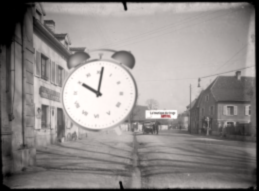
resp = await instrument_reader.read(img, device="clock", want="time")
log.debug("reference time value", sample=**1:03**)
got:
**10:01**
